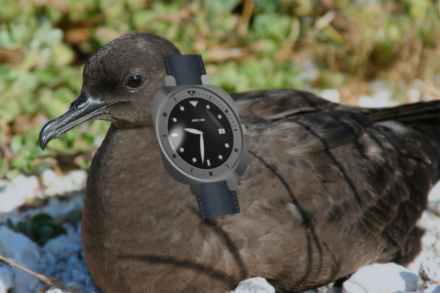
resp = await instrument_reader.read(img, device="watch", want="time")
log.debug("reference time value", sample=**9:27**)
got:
**9:32**
